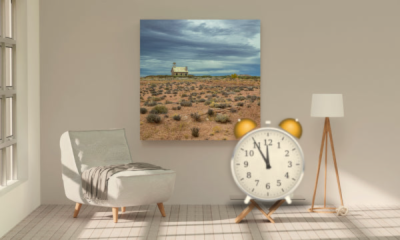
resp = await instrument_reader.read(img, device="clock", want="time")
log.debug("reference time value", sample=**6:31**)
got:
**11:55**
